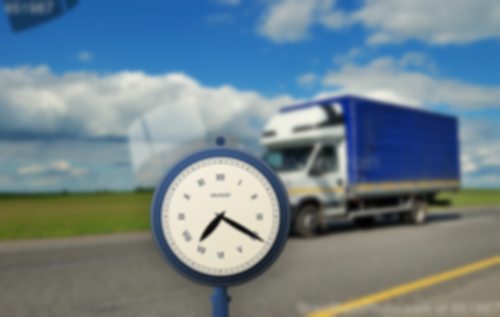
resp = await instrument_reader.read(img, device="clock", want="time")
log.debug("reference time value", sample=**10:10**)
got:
**7:20**
